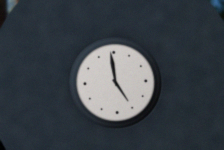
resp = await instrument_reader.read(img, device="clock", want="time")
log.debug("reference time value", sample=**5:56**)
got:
**4:59**
